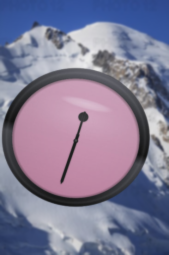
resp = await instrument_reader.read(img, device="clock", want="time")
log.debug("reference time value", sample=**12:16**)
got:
**12:33**
